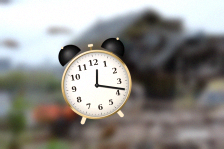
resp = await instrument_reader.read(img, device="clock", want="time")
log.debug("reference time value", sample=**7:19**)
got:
**12:18**
